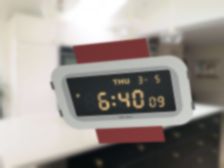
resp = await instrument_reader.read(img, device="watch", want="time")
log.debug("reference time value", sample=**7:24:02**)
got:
**6:40:09**
